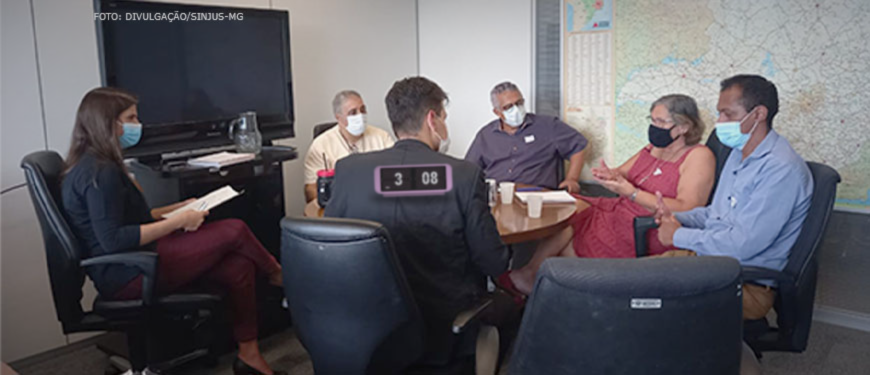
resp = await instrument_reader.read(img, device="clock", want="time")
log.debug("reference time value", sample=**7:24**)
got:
**3:08**
